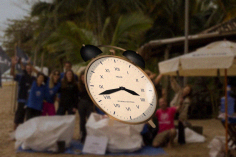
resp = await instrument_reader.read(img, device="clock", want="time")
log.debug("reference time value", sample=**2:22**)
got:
**3:42**
